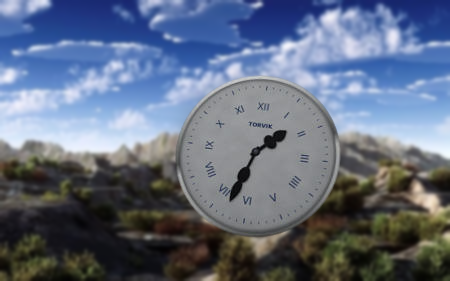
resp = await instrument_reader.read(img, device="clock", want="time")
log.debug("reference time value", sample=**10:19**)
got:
**1:33**
